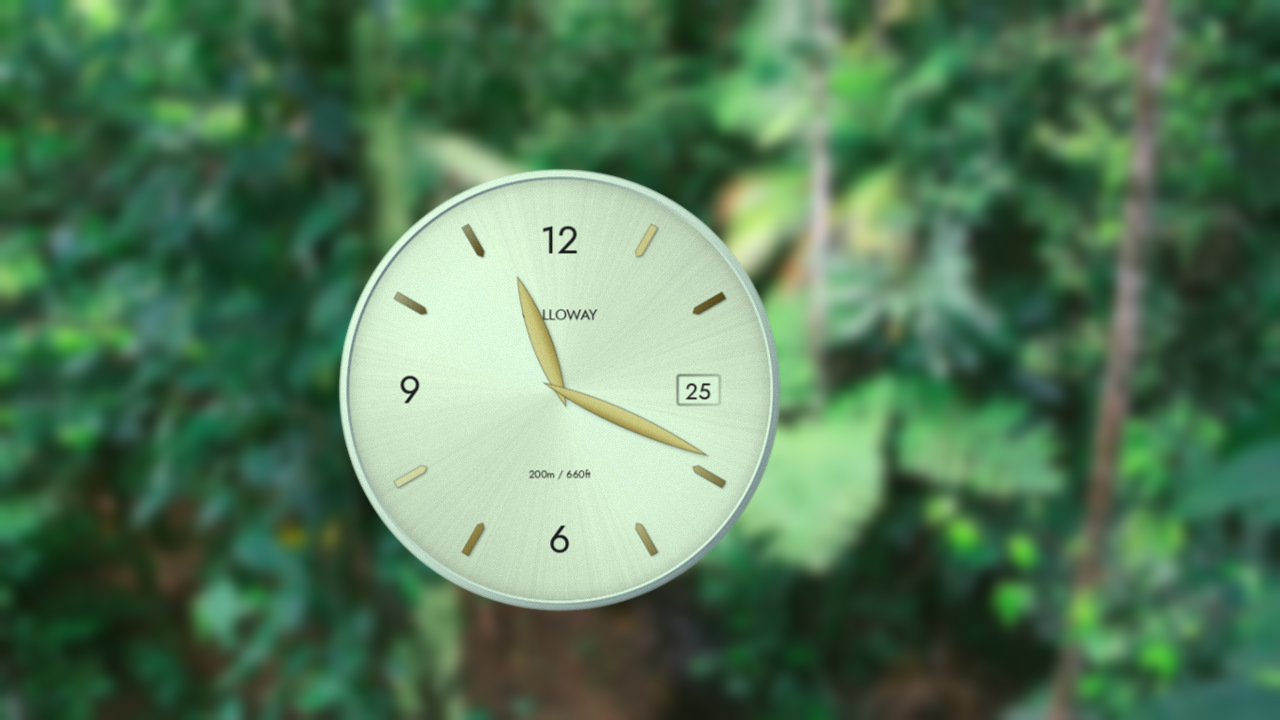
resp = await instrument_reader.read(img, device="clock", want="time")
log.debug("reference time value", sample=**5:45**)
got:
**11:19**
